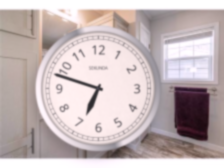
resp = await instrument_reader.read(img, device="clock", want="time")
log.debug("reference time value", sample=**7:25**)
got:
**6:48**
